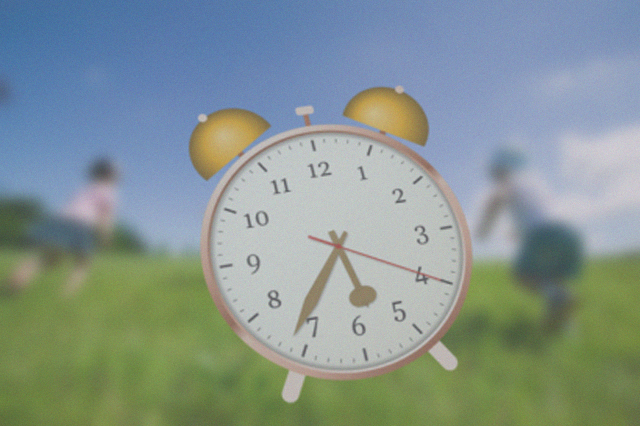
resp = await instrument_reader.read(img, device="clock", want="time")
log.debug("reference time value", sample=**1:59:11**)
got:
**5:36:20**
